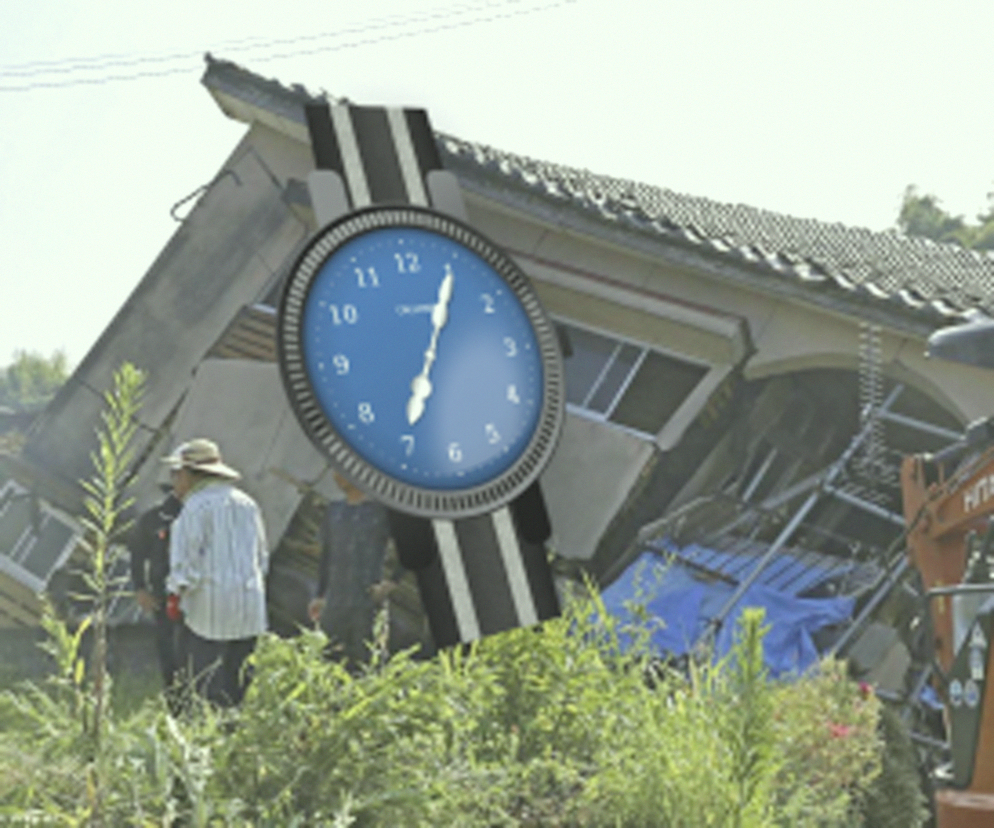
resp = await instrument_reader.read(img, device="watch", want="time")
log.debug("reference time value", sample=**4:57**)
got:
**7:05**
